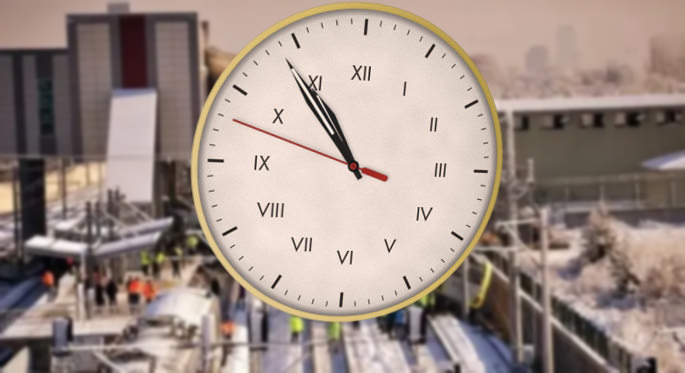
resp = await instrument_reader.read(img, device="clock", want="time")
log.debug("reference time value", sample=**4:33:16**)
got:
**10:53:48**
